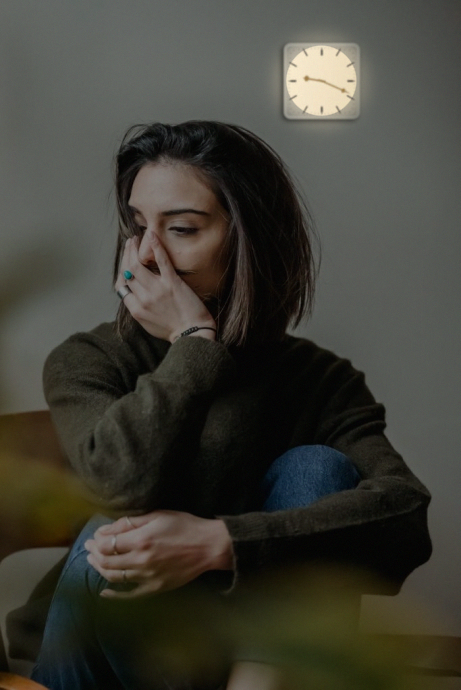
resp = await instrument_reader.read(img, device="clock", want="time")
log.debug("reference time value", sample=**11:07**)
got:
**9:19**
